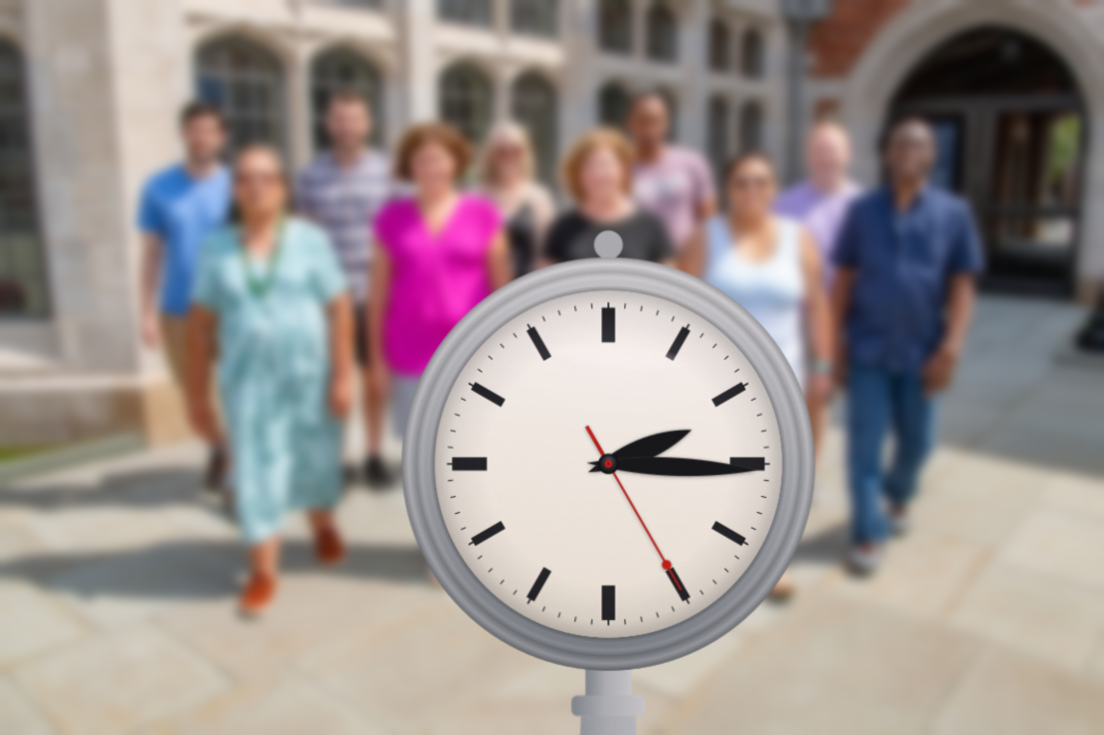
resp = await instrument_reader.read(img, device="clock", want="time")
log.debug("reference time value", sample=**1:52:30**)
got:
**2:15:25**
